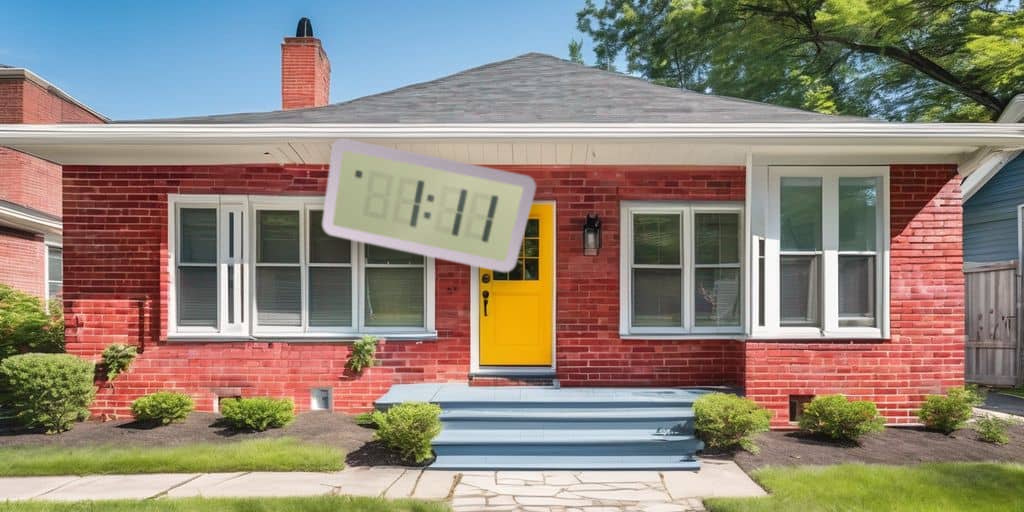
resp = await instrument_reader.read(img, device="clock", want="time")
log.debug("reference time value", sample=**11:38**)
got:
**1:11**
